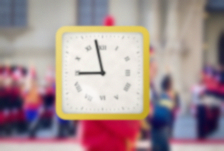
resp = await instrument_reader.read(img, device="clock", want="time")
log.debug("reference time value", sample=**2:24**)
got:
**8:58**
